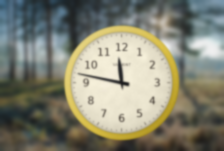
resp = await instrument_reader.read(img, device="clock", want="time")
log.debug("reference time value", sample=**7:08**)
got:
**11:47**
